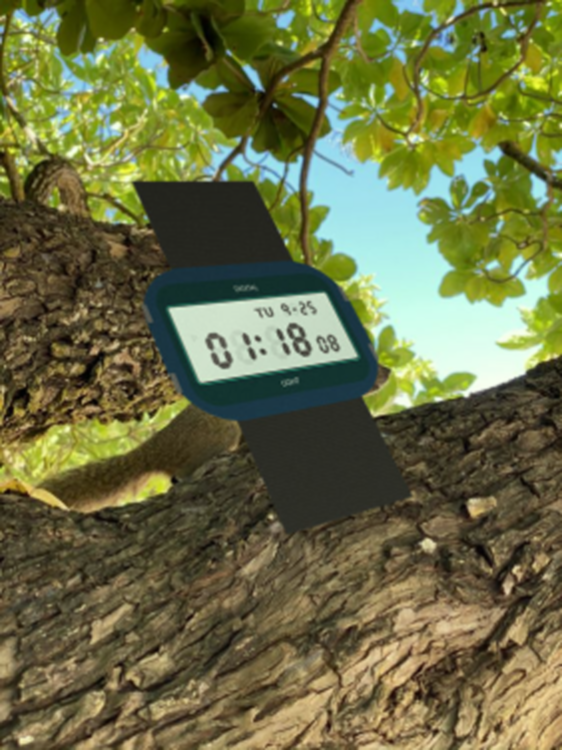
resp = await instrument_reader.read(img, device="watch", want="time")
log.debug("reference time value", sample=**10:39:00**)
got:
**1:18:08**
